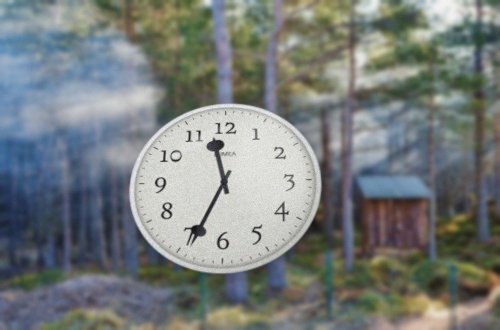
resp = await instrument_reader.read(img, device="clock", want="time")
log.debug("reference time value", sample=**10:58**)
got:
**11:34**
